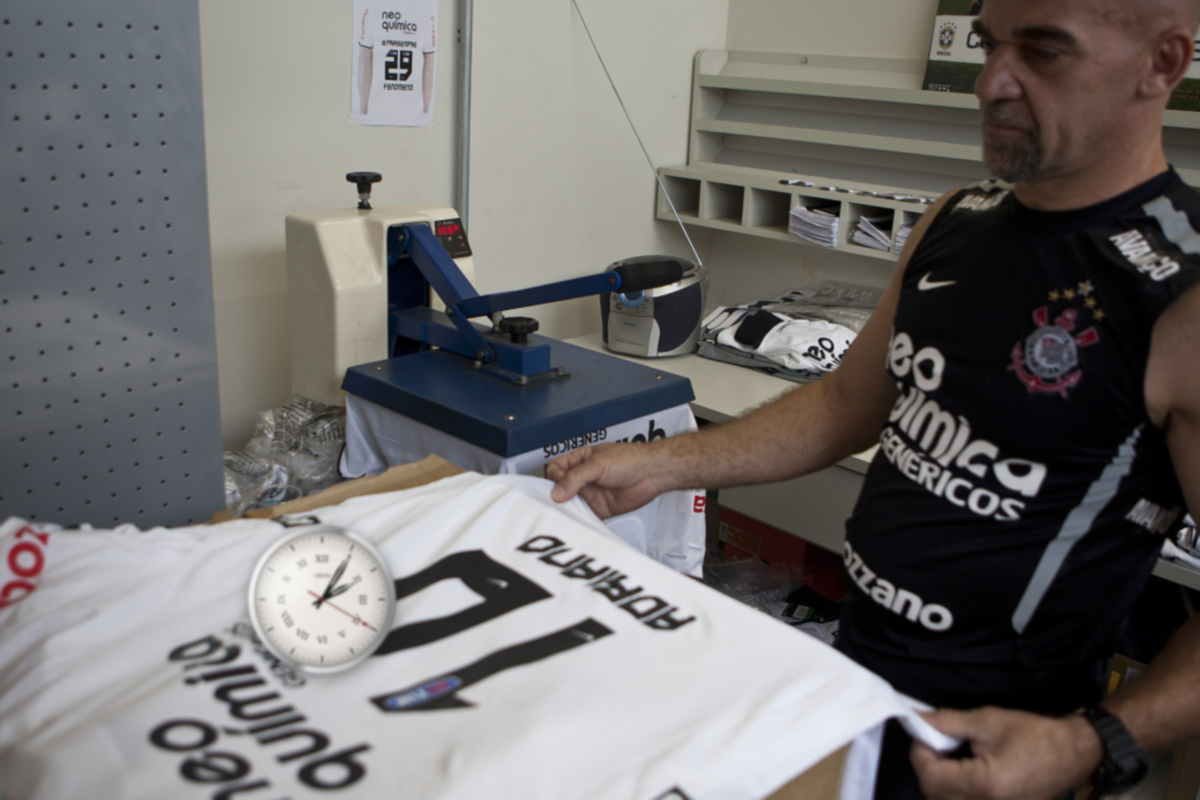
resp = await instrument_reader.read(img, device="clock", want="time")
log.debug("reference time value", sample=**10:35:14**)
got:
**2:05:20**
